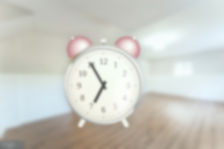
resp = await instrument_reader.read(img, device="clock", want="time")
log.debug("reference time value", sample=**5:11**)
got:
**6:55**
